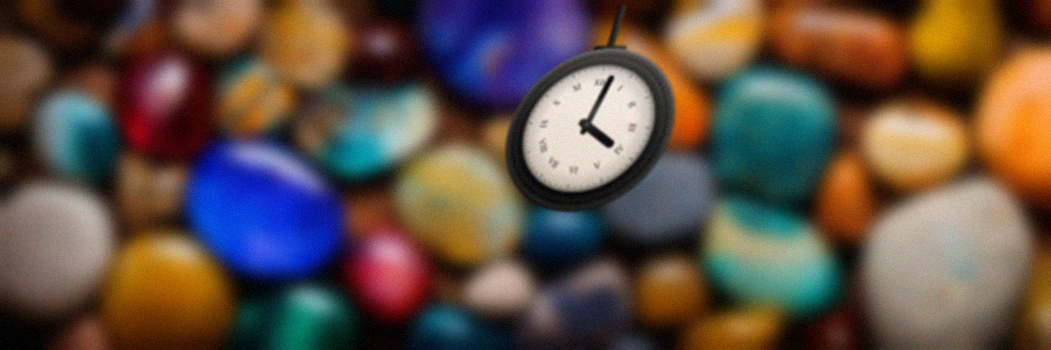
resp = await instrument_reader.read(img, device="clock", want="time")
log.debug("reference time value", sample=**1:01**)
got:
**4:02**
